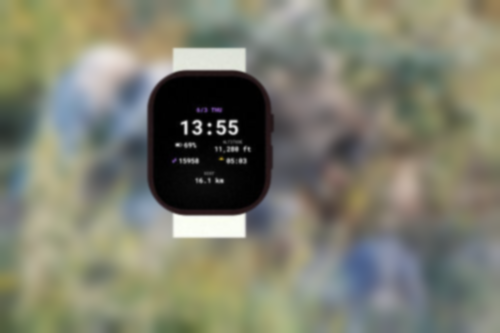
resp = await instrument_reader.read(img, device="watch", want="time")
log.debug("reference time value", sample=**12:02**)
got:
**13:55**
